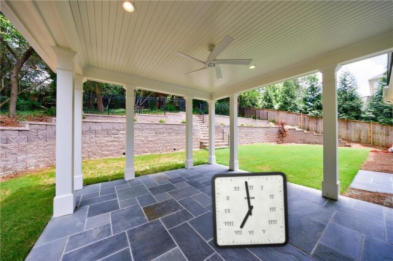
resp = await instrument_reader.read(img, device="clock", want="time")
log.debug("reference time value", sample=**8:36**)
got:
**6:59**
